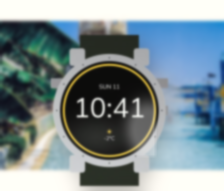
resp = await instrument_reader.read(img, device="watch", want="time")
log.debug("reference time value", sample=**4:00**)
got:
**10:41**
